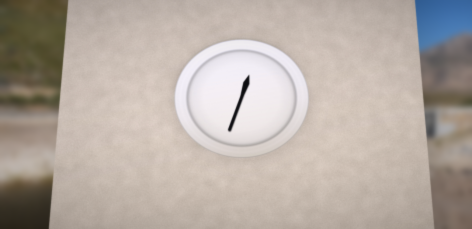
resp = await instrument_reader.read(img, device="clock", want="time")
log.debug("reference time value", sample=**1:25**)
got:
**12:33**
